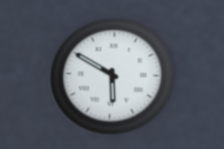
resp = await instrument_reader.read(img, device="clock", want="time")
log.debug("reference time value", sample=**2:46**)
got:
**5:50**
